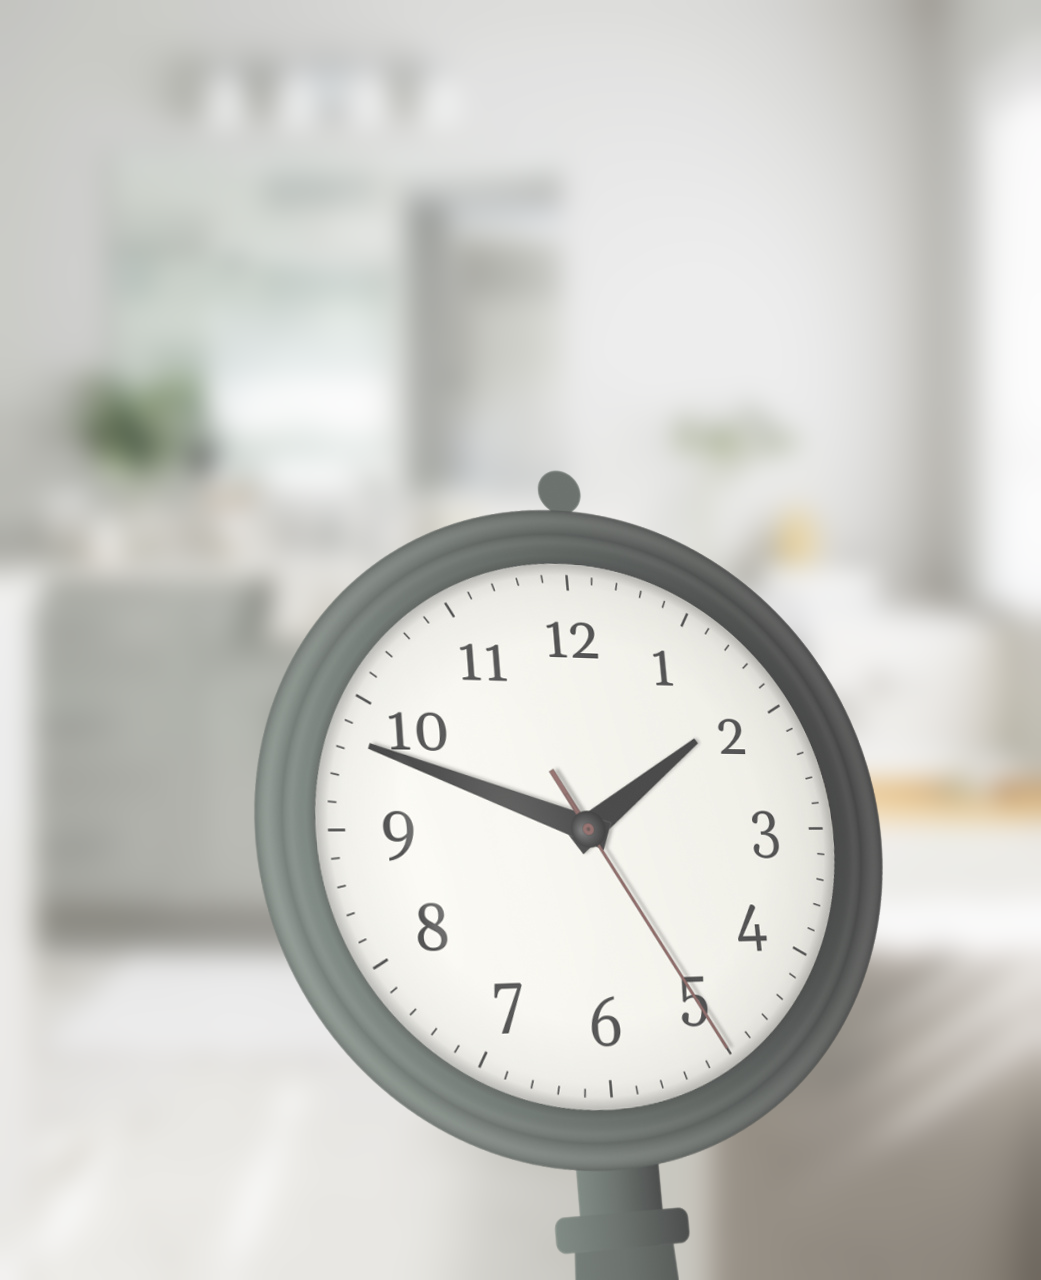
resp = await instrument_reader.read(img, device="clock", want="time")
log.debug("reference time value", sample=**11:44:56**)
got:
**1:48:25**
